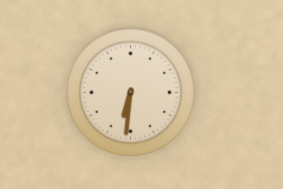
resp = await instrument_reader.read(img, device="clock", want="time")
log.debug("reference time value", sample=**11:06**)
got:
**6:31**
